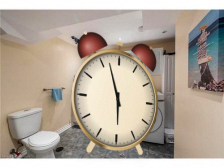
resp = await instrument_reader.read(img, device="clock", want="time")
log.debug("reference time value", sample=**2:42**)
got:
**5:57**
